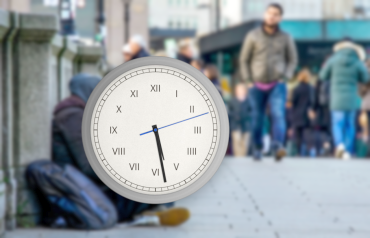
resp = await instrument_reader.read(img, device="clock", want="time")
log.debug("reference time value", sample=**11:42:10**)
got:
**5:28:12**
